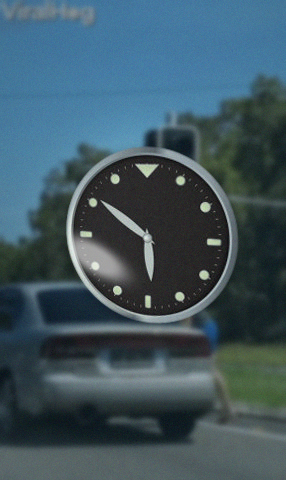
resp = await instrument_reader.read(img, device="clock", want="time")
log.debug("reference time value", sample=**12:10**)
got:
**5:51**
